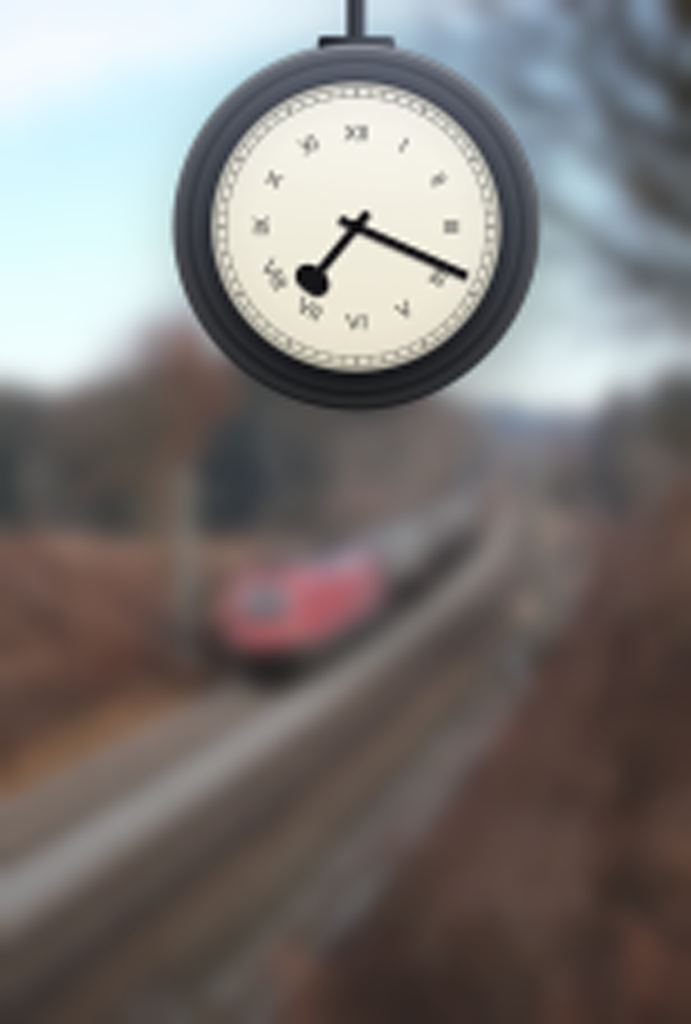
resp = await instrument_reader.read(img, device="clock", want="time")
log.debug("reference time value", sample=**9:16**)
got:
**7:19**
